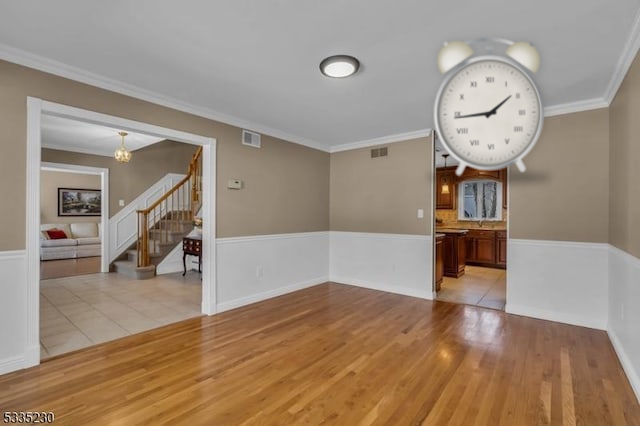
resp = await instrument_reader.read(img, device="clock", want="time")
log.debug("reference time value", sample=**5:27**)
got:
**1:44**
